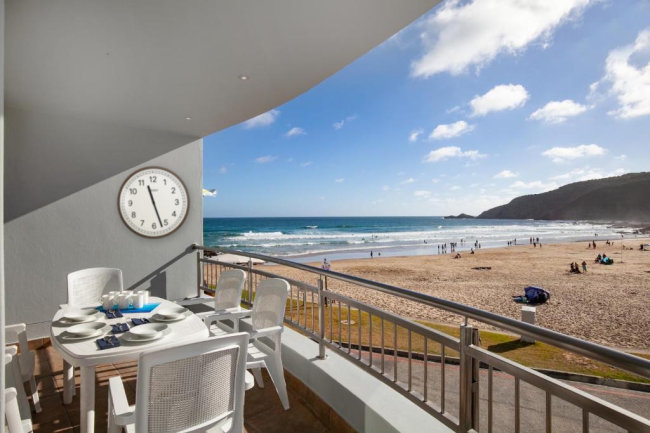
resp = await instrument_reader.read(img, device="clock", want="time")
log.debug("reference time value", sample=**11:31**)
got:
**11:27**
